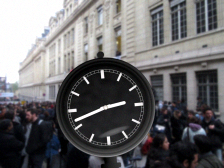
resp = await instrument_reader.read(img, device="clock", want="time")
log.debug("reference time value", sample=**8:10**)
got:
**2:42**
